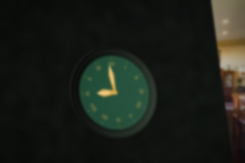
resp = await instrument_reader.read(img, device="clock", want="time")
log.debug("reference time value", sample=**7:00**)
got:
**8:59**
